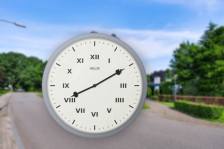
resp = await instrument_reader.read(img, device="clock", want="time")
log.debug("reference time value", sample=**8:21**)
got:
**8:10**
